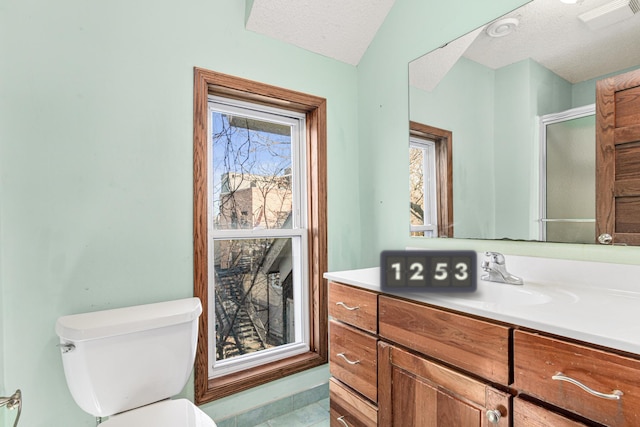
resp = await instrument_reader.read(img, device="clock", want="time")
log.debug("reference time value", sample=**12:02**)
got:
**12:53**
